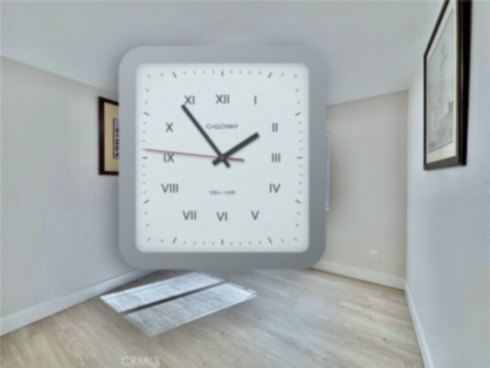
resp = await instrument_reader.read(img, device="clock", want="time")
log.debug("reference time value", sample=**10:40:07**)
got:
**1:53:46**
